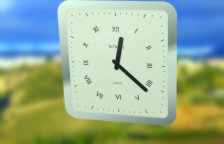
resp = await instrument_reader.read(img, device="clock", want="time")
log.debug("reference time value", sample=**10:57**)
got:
**12:22**
